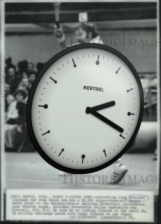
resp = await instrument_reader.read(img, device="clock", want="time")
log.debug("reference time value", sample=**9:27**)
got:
**2:19**
